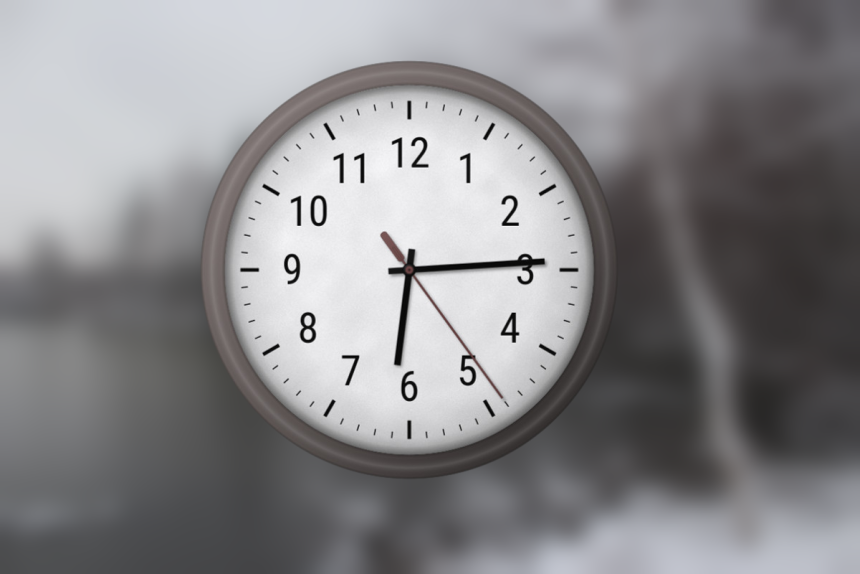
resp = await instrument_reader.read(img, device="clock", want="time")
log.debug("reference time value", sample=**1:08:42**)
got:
**6:14:24**
